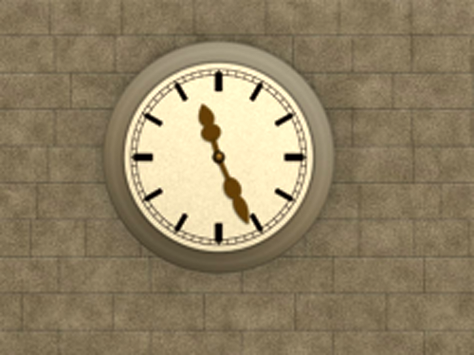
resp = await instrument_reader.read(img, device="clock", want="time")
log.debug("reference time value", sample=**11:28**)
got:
**11:26**
